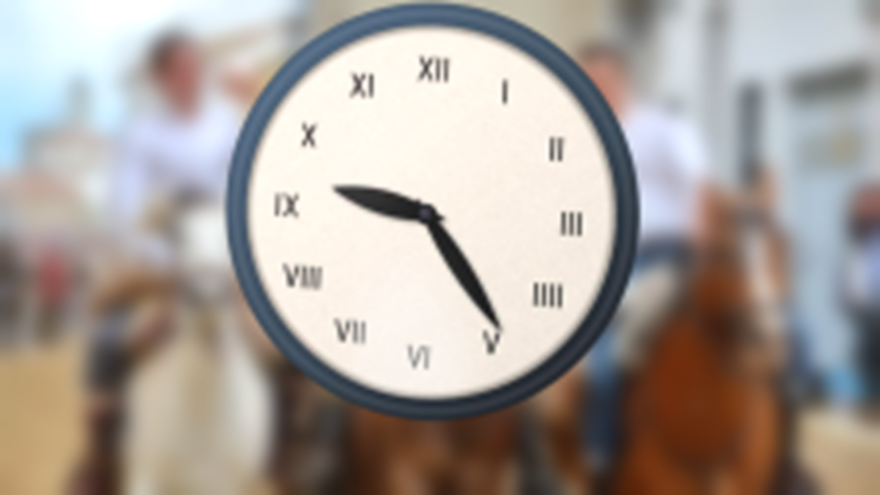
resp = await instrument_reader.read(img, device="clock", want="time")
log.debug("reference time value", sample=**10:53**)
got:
**9:24**
